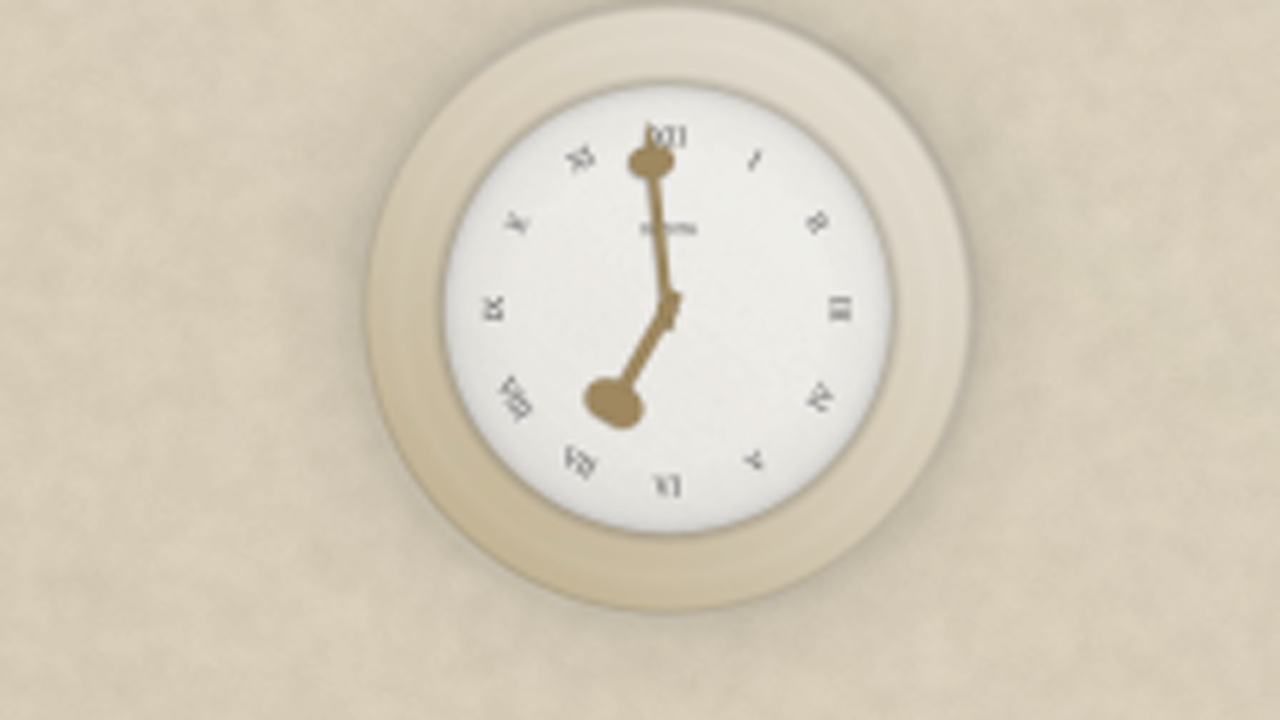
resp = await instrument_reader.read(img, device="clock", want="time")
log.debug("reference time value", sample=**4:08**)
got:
**6:59**
